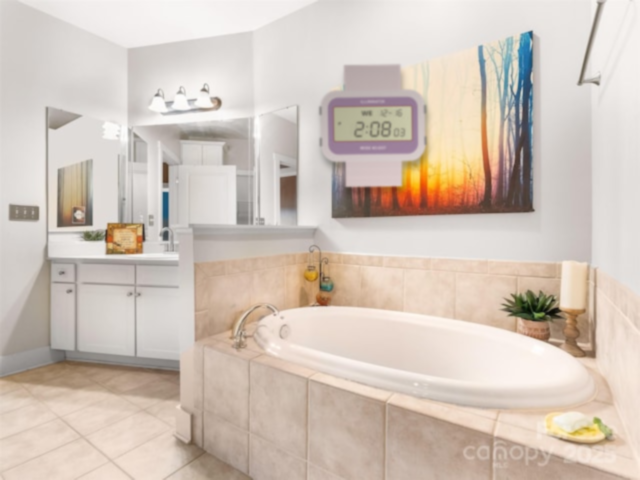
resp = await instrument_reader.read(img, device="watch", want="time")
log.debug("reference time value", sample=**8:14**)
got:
**2:08**
